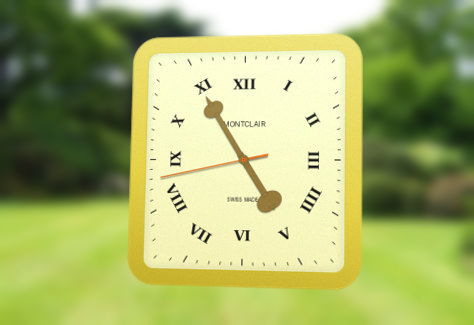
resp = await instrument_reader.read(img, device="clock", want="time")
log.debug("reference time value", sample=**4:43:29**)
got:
**4:54:43**
